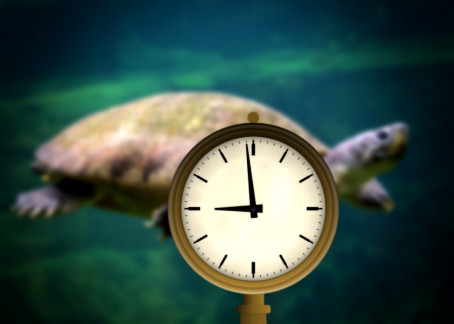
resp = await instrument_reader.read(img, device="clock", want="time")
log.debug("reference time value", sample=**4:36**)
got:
**8:59**
